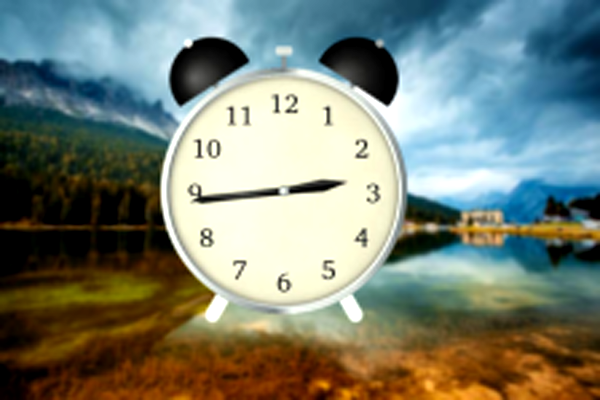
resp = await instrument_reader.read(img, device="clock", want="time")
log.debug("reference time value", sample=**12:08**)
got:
**2:44**
